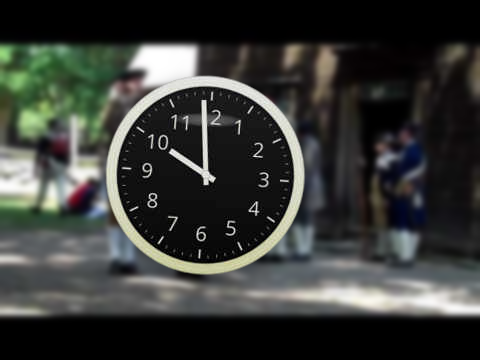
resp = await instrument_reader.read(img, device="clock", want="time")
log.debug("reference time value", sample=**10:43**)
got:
**9:59**
